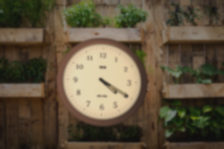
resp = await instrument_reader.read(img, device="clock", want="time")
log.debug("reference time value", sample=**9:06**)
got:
**4:20**
